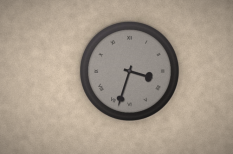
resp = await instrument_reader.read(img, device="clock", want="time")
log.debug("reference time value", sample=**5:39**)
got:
**3:33**
